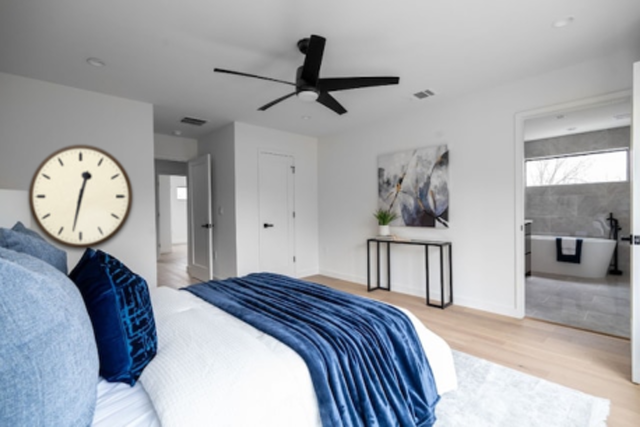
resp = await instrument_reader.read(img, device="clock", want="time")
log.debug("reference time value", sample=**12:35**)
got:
**12:32**
